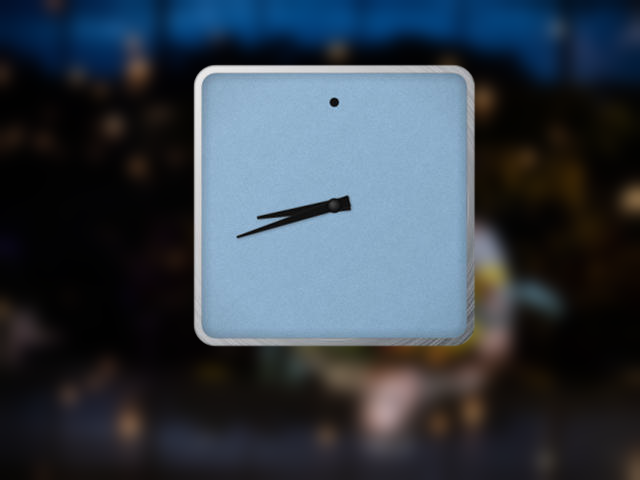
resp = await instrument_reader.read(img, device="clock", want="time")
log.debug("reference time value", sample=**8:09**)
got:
**8:42**
